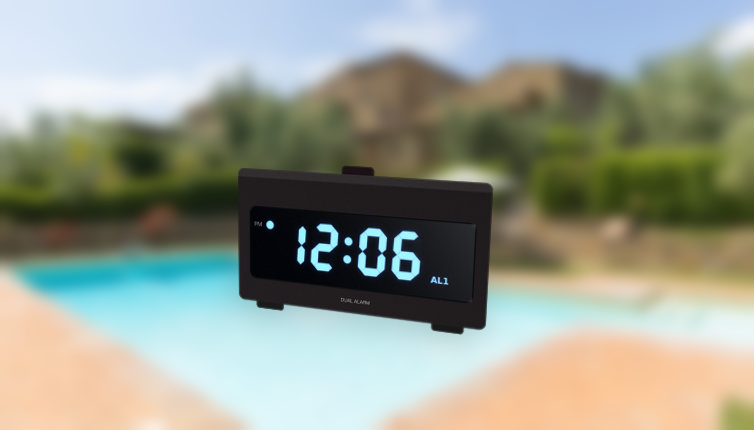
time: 12:06
